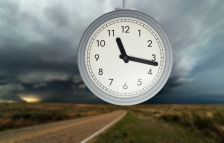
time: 11:17
